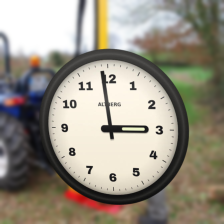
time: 2:59
